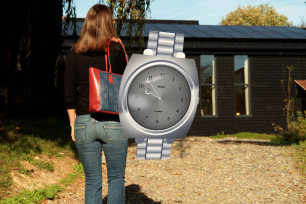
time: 9:54
